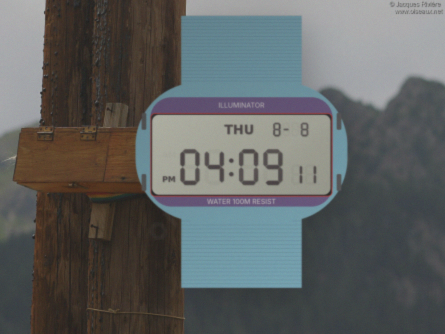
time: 4:09:11
